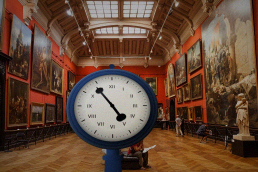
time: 4:54
